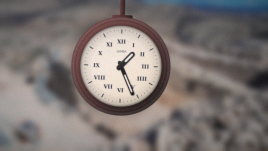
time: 1:26
